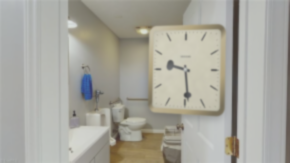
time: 9:29
